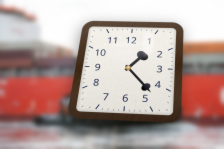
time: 1:23
